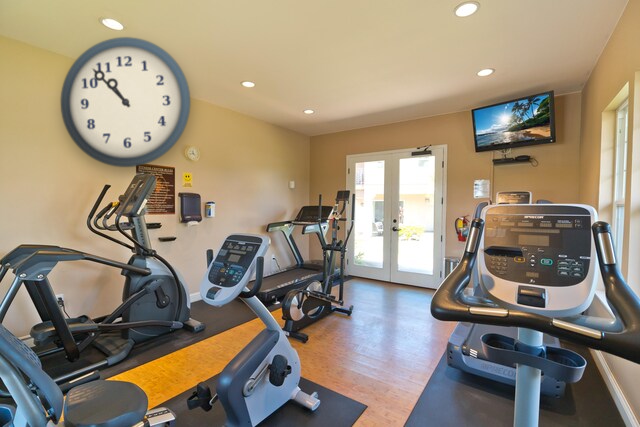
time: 10:53
